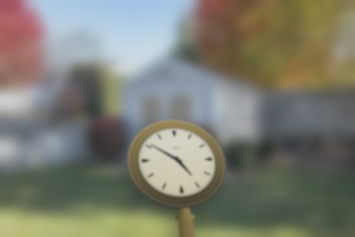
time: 4:51
